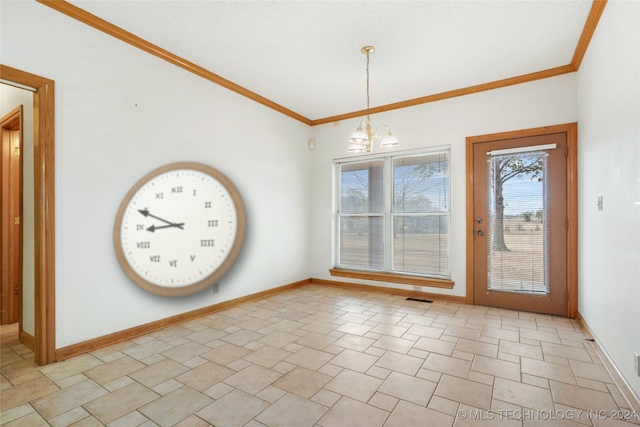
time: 8:49
